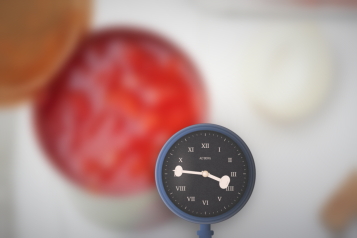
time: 3:46
